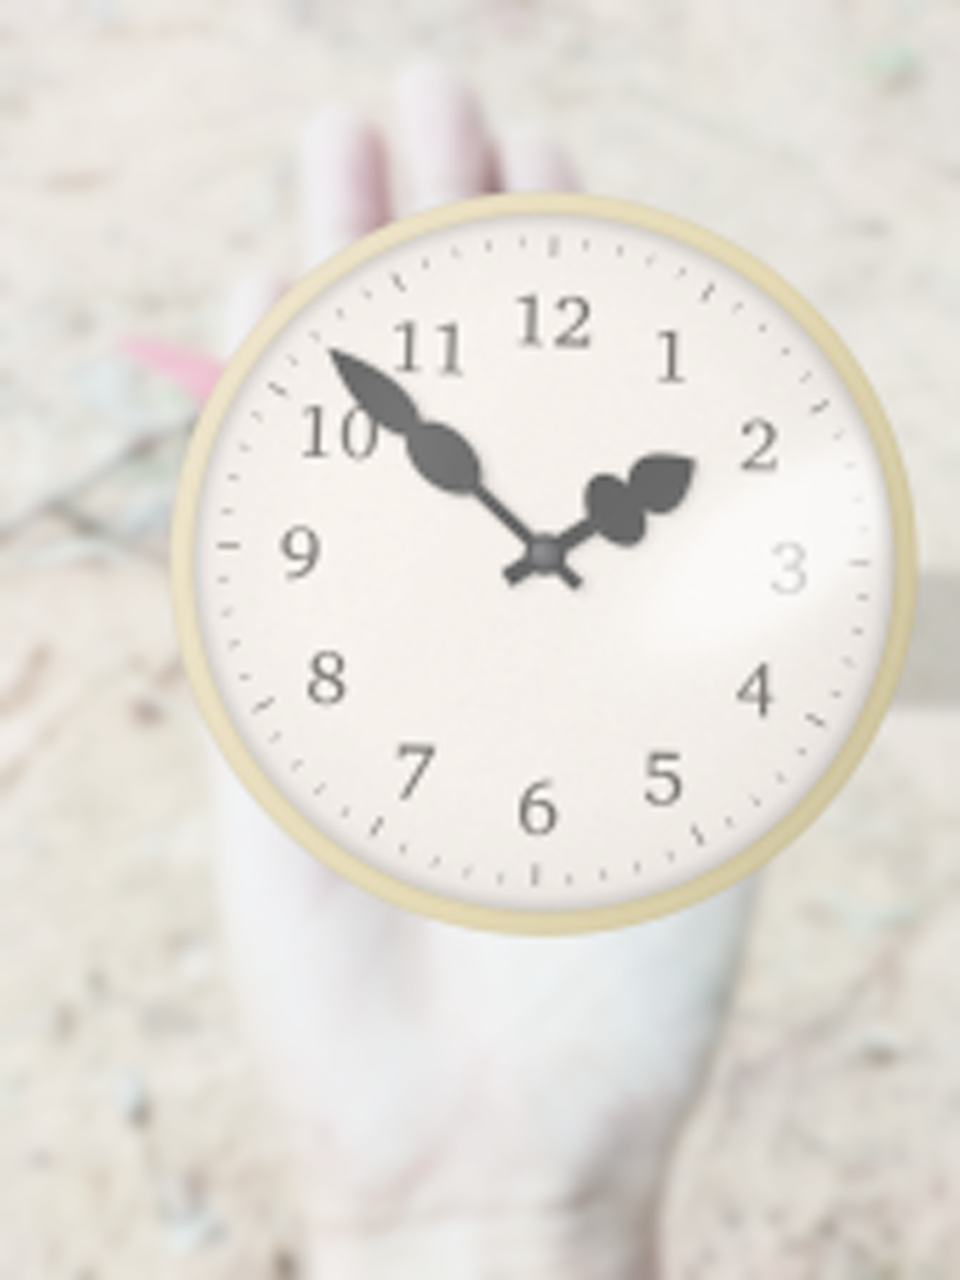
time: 1:52
